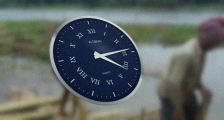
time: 4:14
